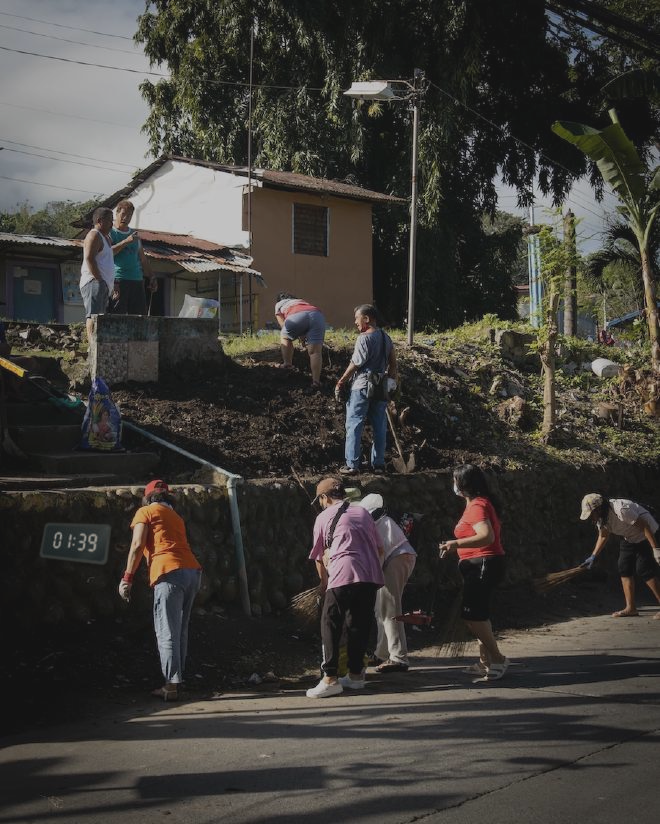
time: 1:39
